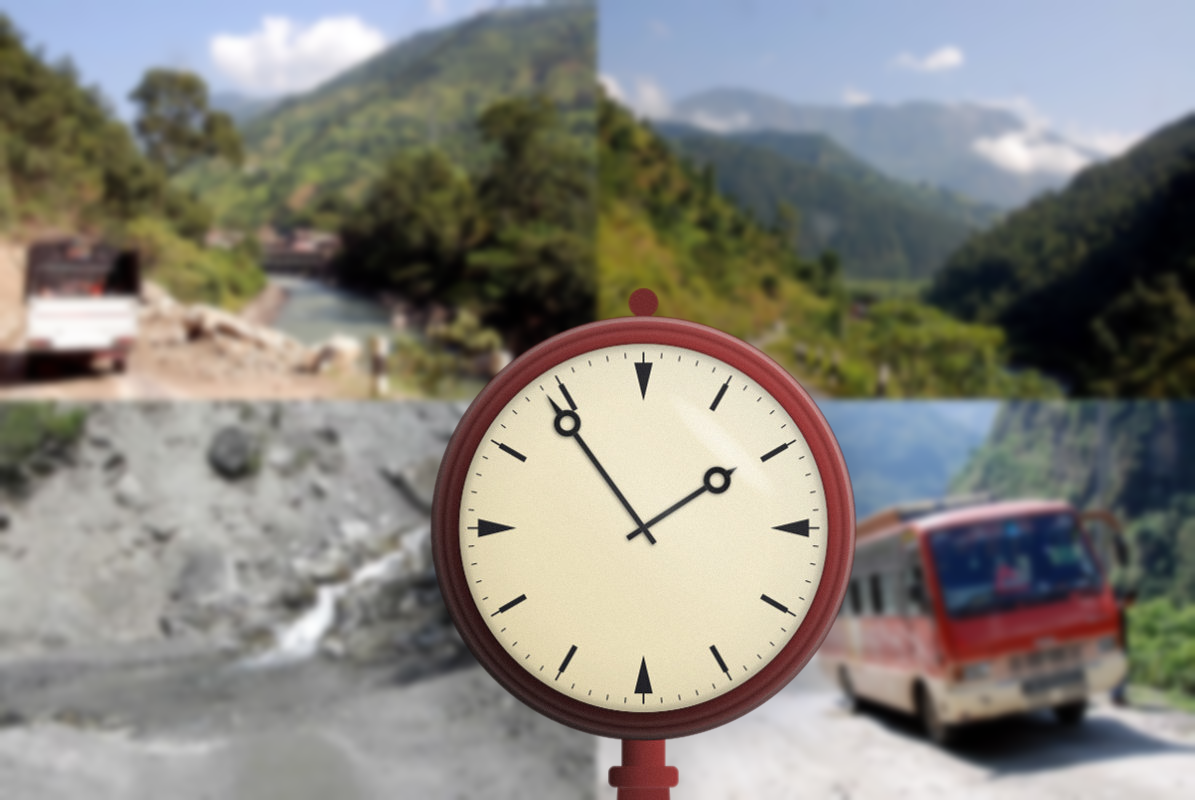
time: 1:54
